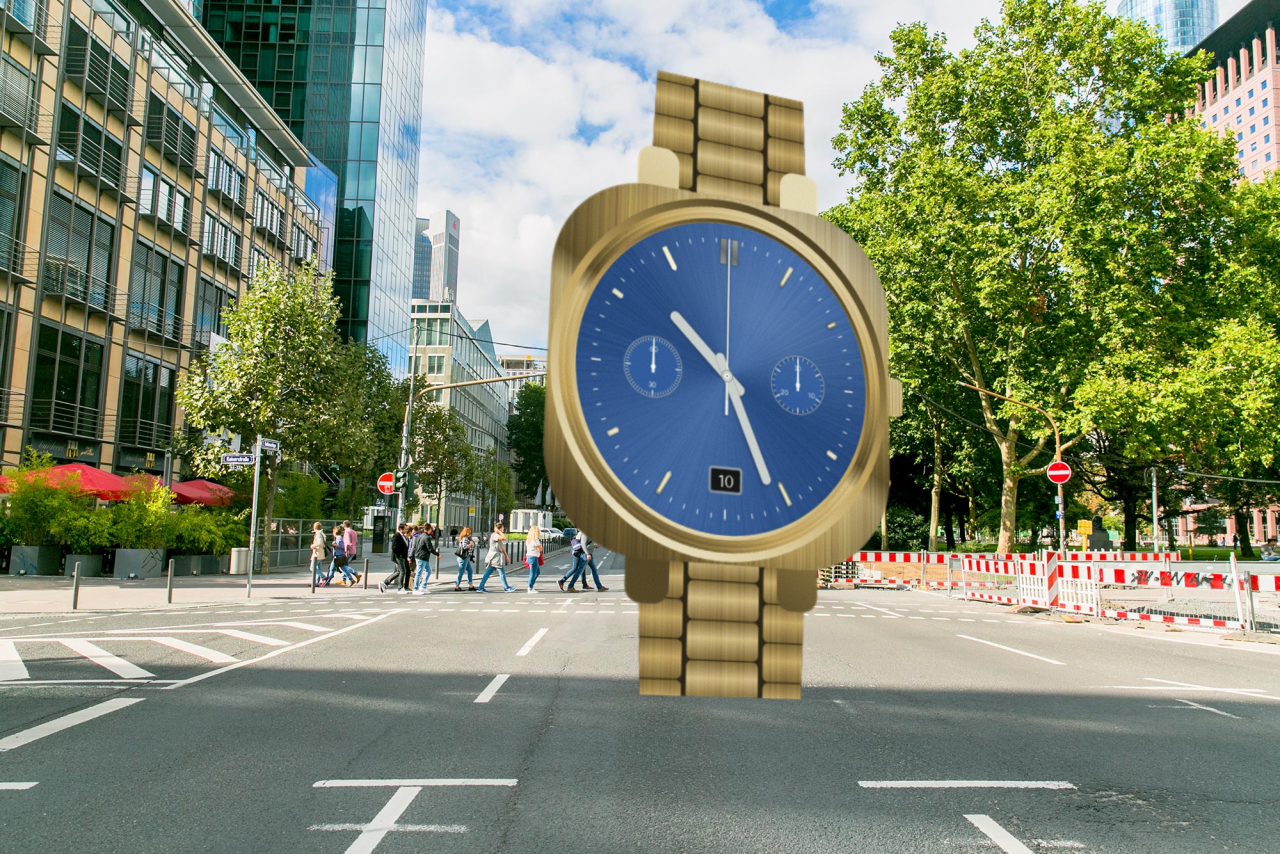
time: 10:26
